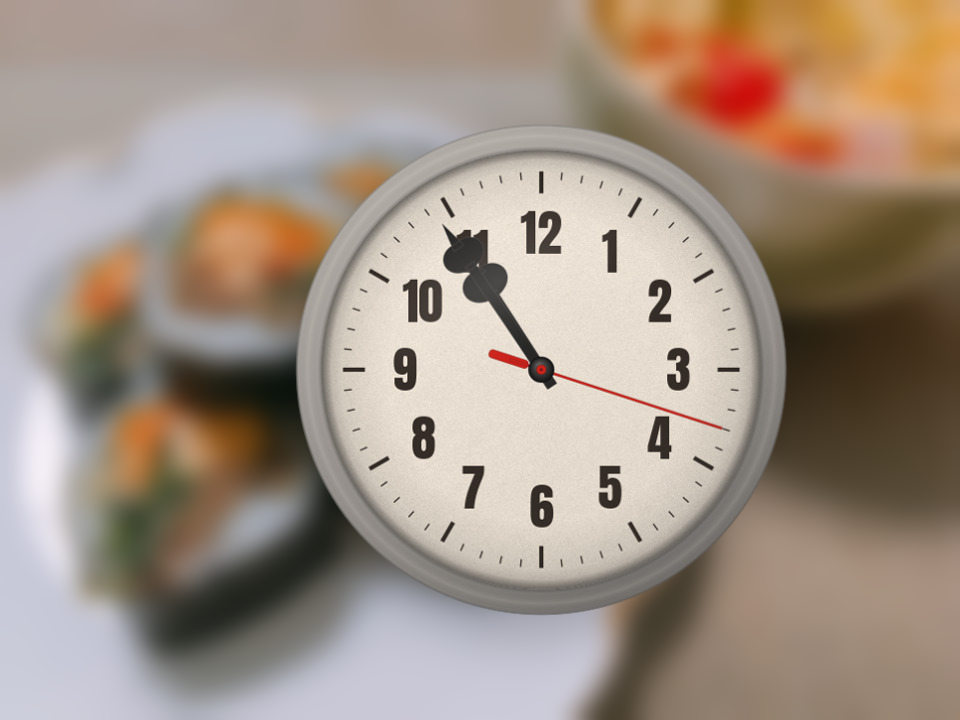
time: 10:54:18
